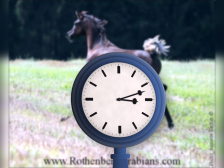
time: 3:12
